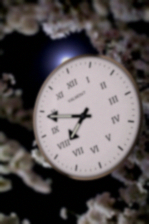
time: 7:49
